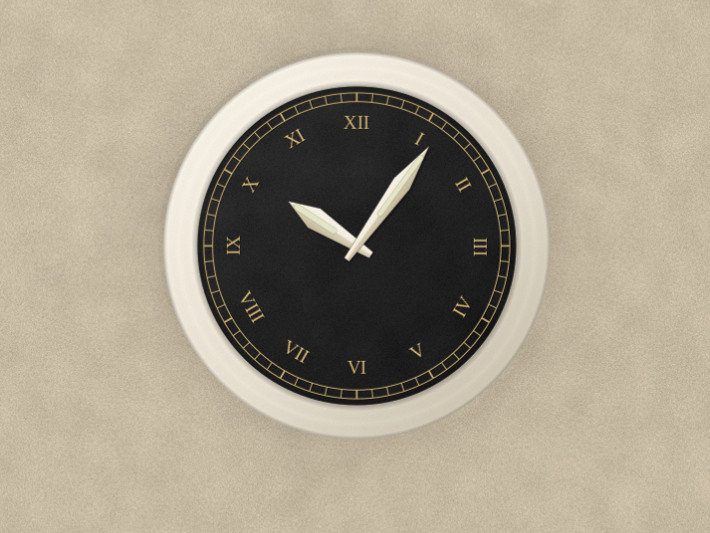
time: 10:06
